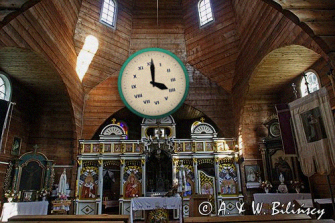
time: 4:01
